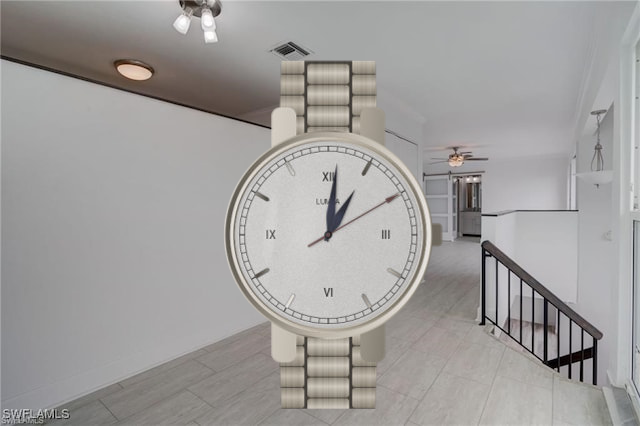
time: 1:01:10
